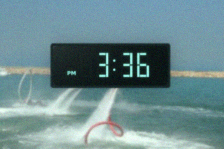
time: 3:36
